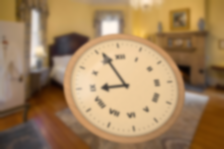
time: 8:56
